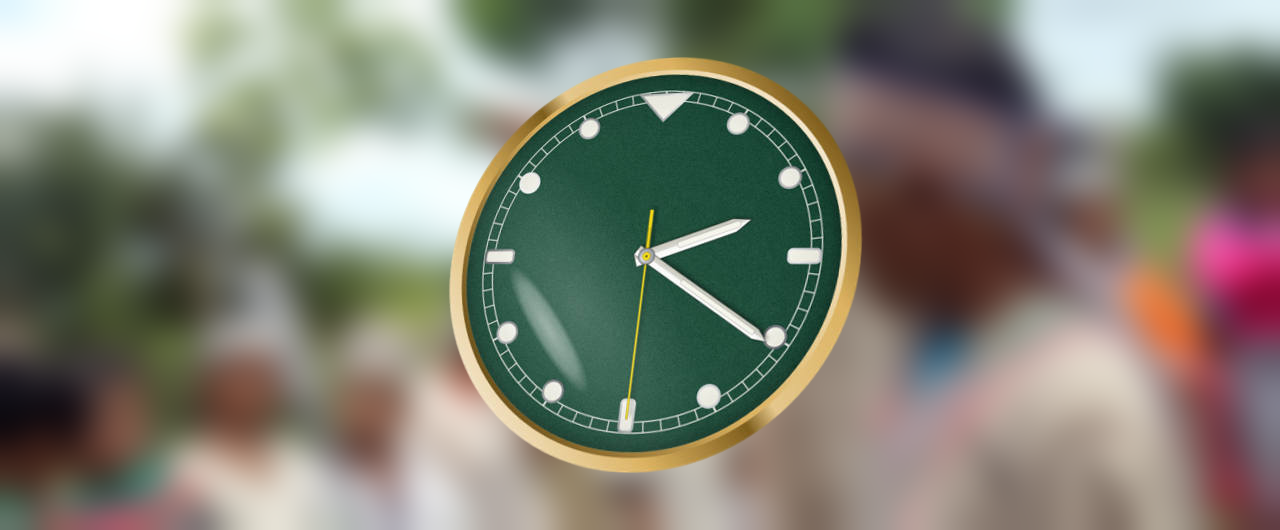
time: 2:20:30
